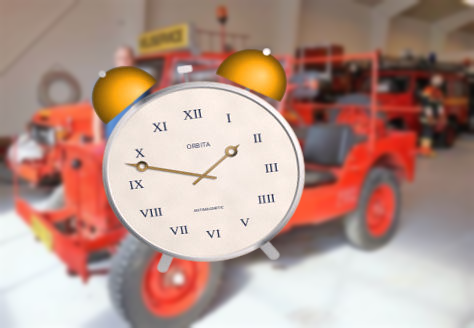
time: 1:48
